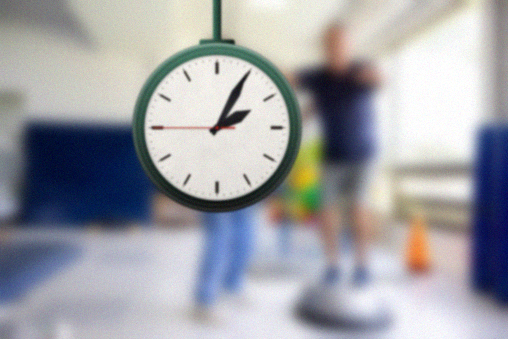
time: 2:04:45
